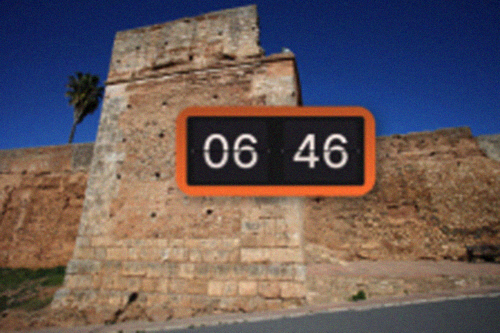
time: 6:46
